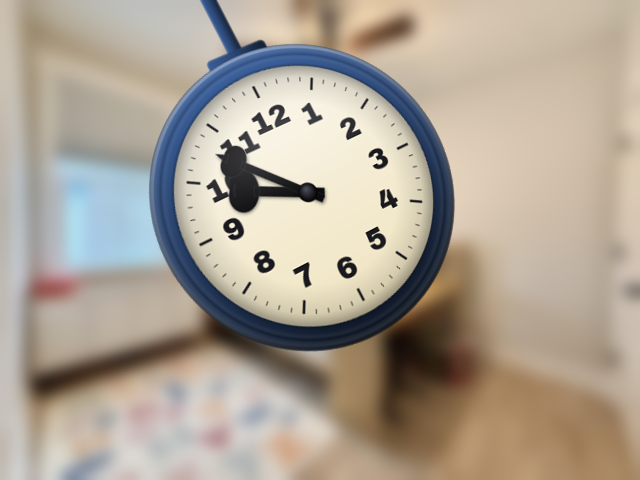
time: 9:53
